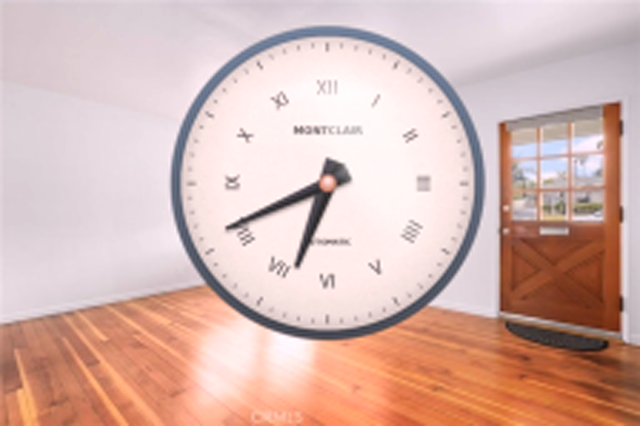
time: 6:41
